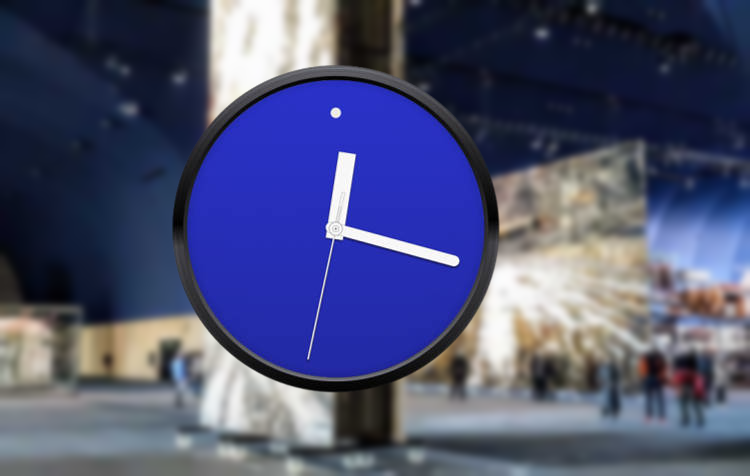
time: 12:17:32
